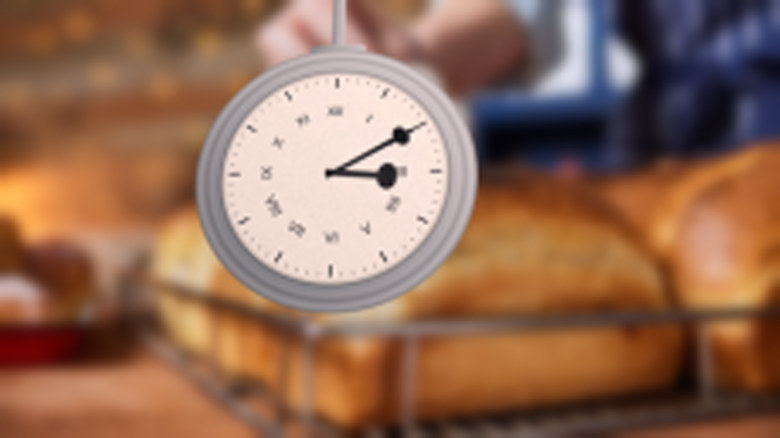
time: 3:10
